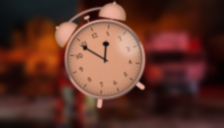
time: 12:54
